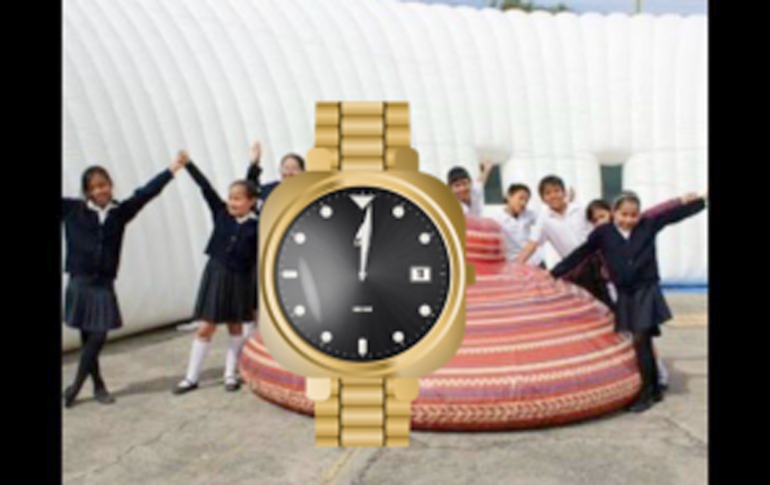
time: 12:01
